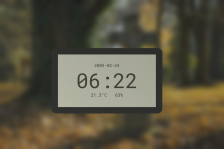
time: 6:22
